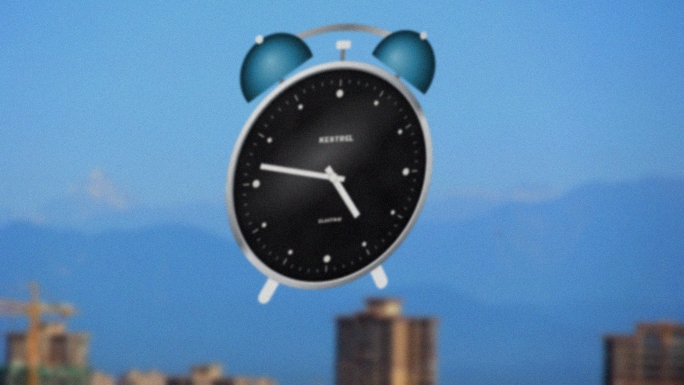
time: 4:47
